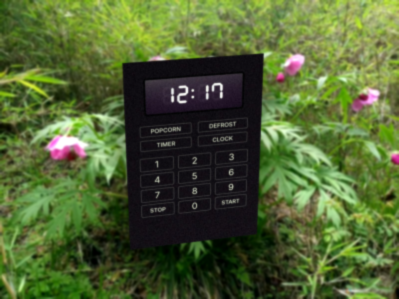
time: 12:17
